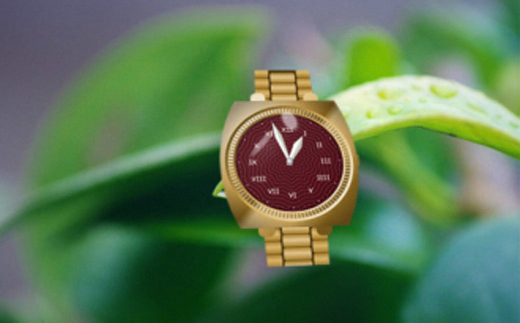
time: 12:57
